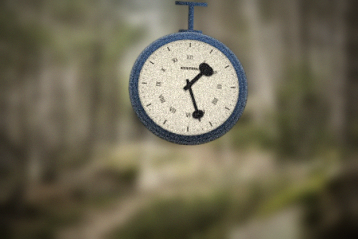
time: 1:27
